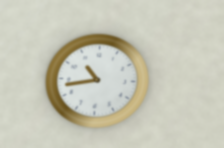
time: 10:43
